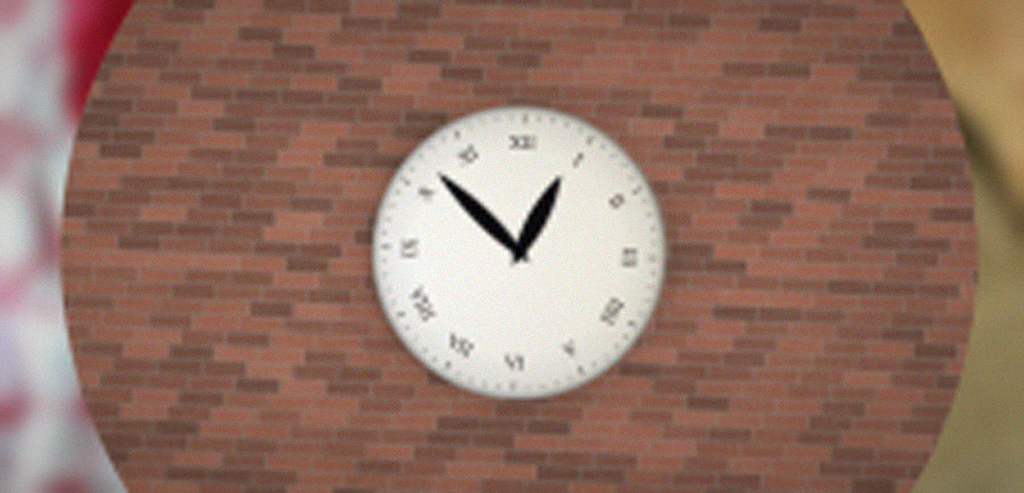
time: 12:52
